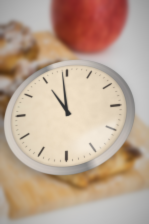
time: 10:59
